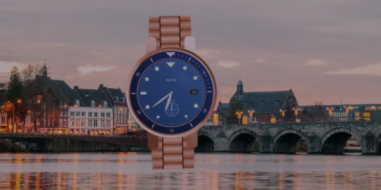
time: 6:39
